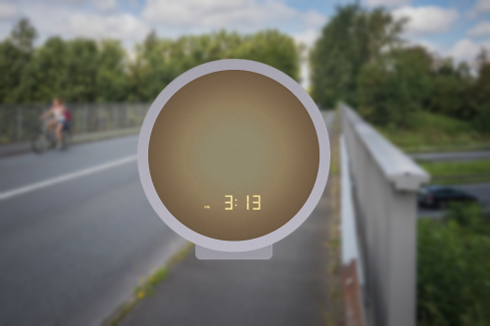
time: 3:13
